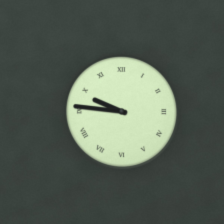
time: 9:46
